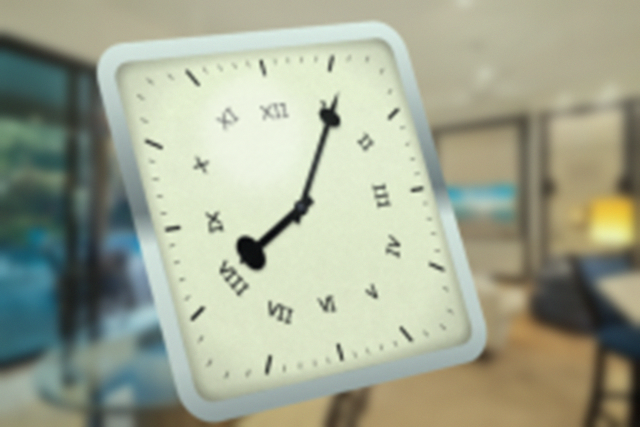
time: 8:06
